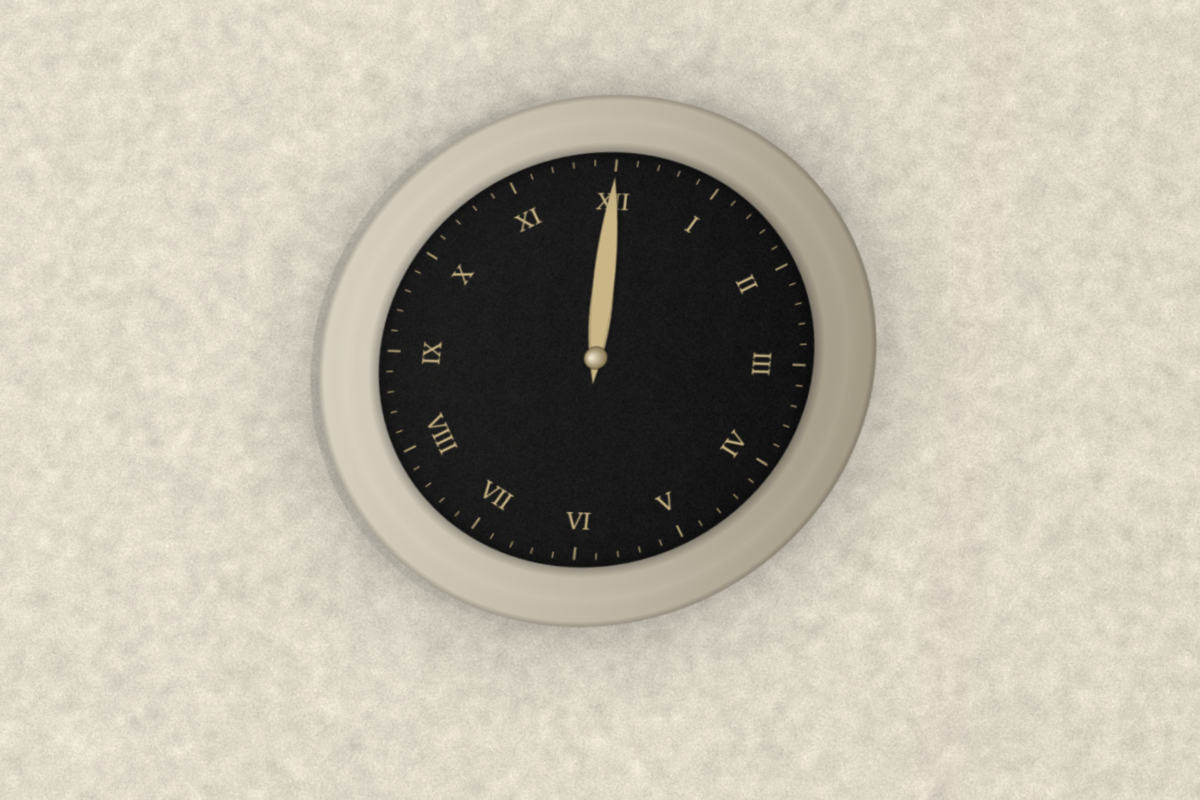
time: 12:00
